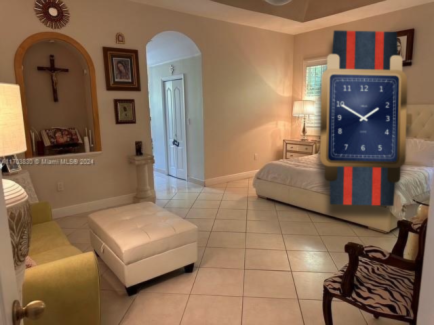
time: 1:50
